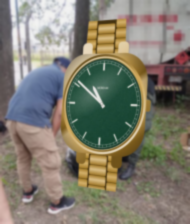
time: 10:51
